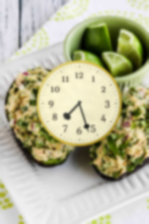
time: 7:27
